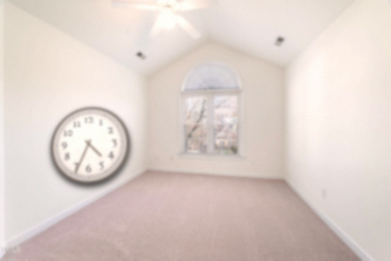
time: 4:34
